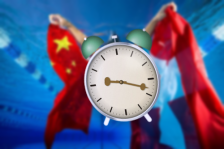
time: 9:18
